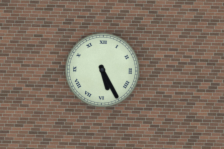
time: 5:25
